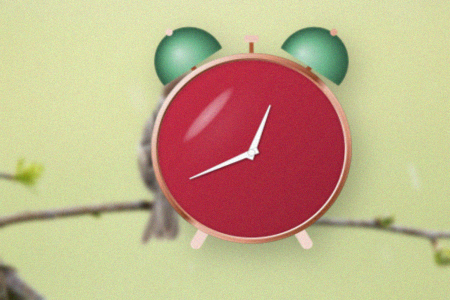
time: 12:41
